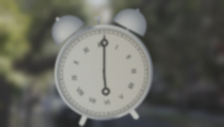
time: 6:01
